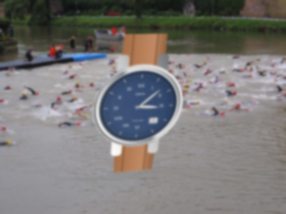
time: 3:08
